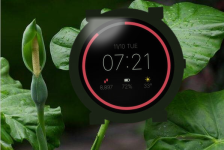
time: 7:21
